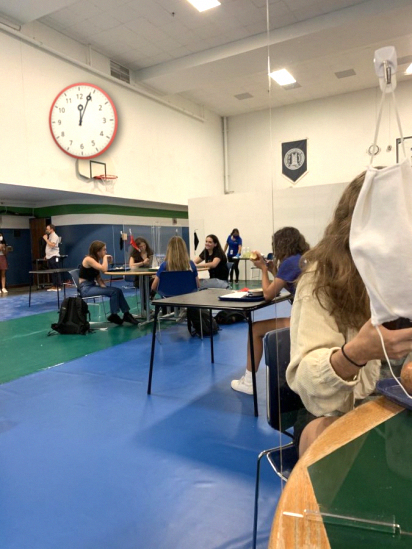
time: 12:04
